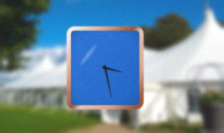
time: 3:28
